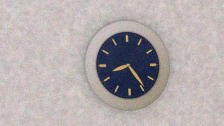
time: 8:24
